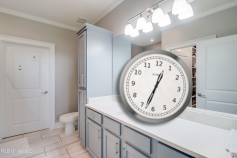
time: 12:33
